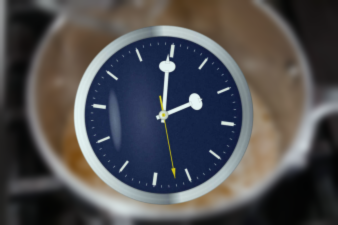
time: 1:59:27
